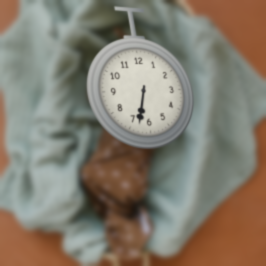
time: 6:33
